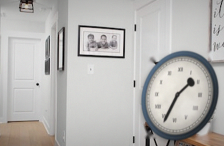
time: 1:34
